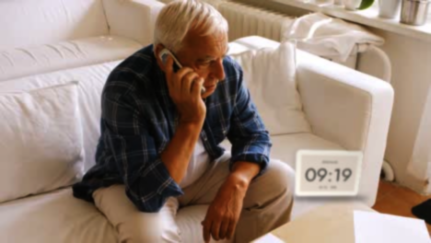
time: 9:19
